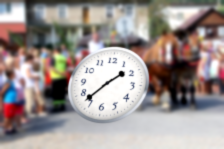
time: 1:37
